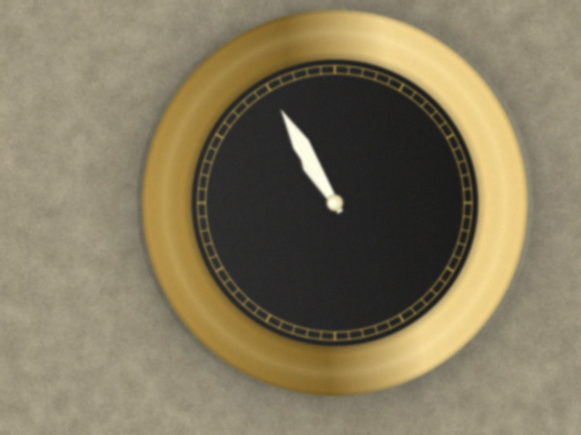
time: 10:55
